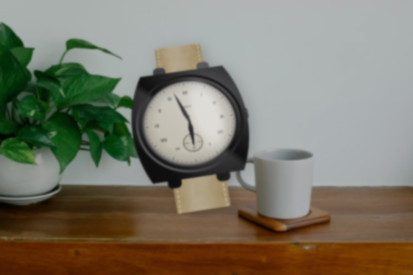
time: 5:57
